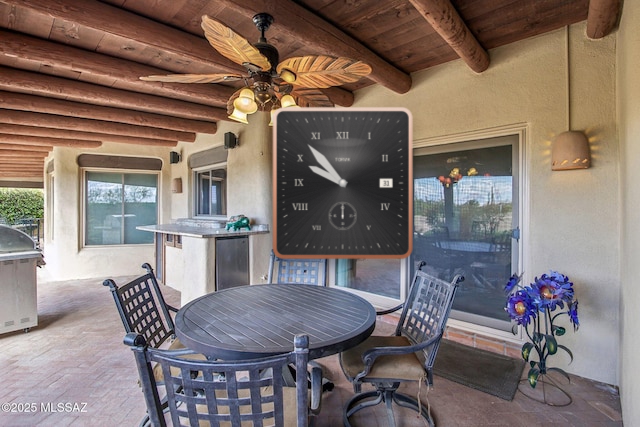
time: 9:53
